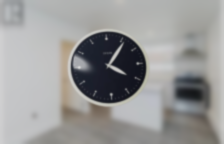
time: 4:06
